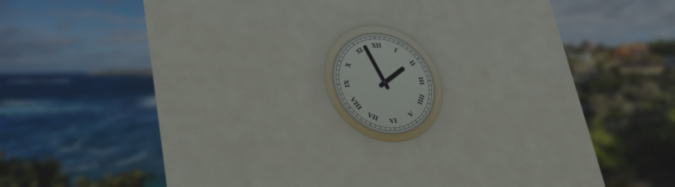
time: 1:57
